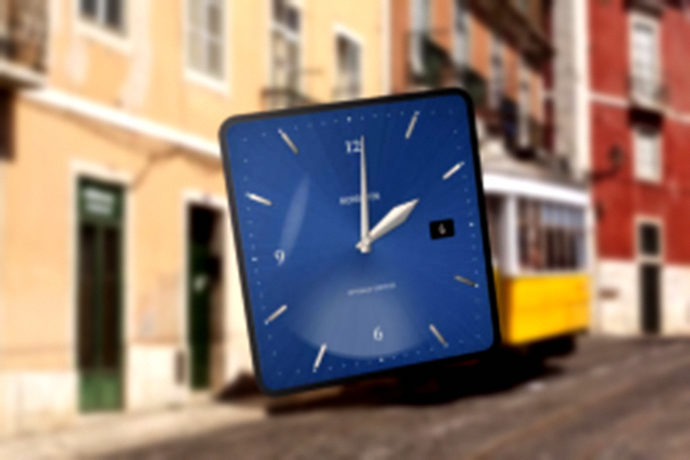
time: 2:01
